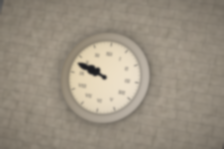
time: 9:48
